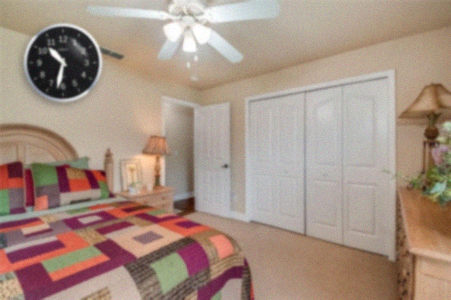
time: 10:32
